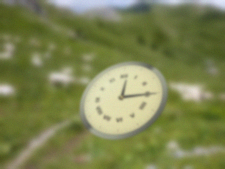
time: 12:15
